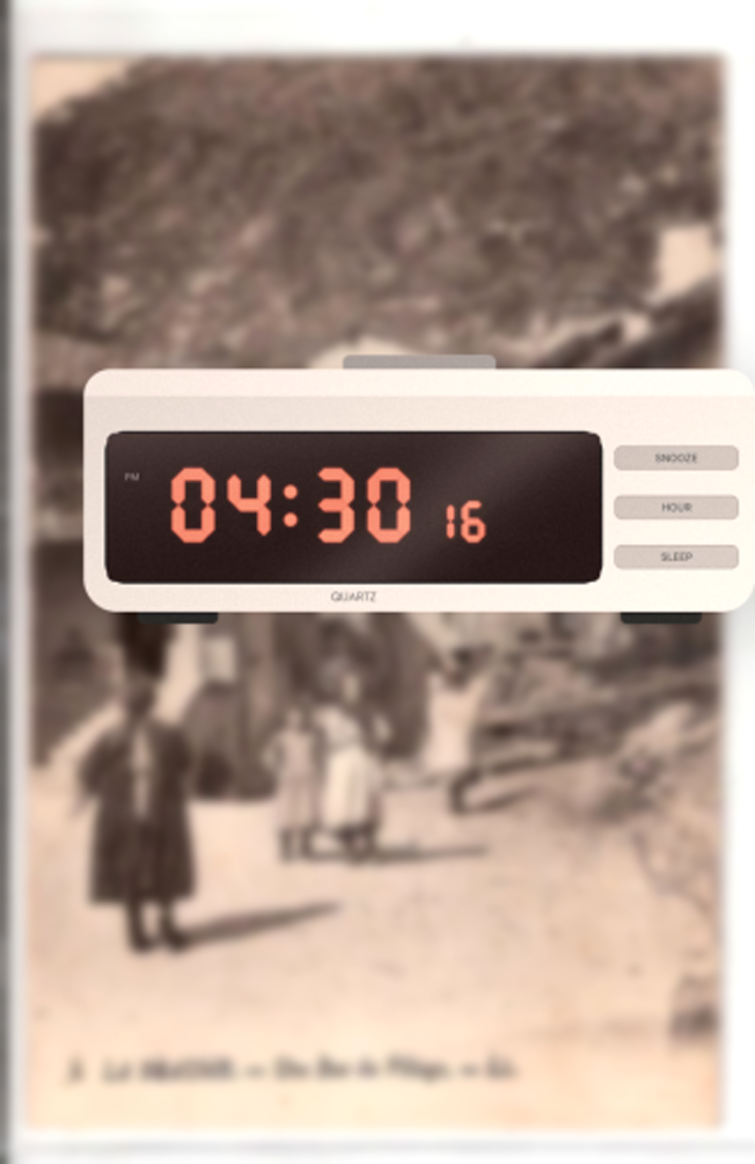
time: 4:30:16
